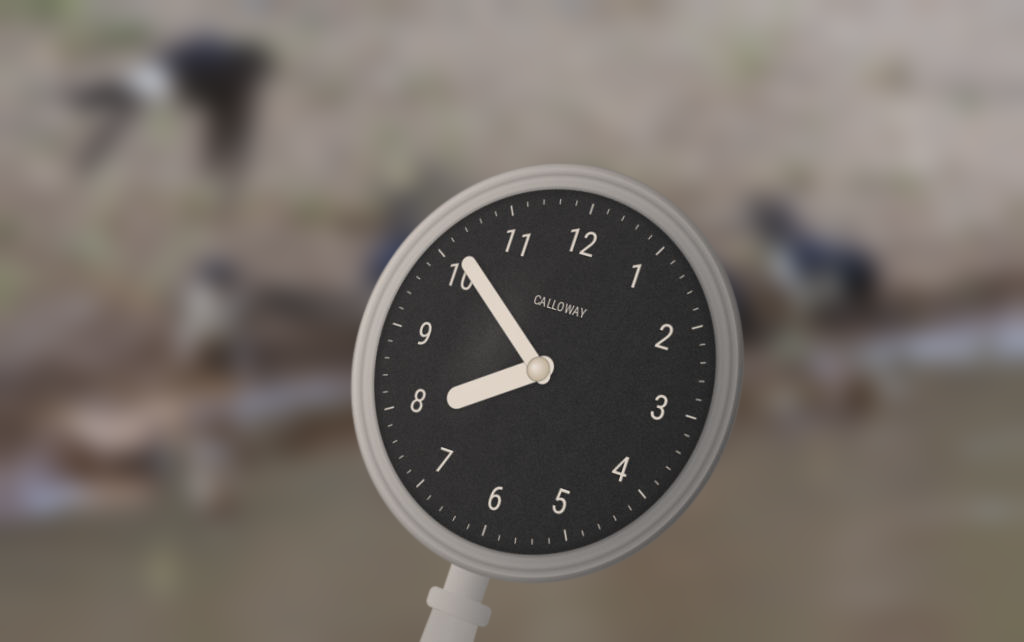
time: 7:51
